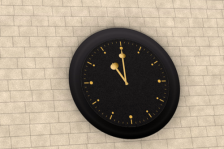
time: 11:00
